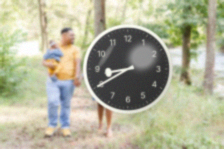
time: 8:40
